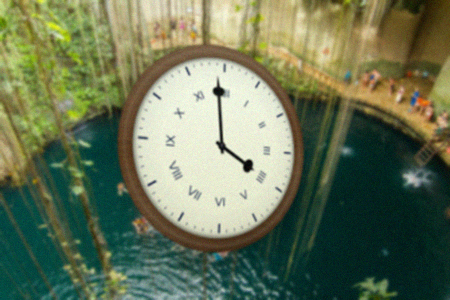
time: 3:59
